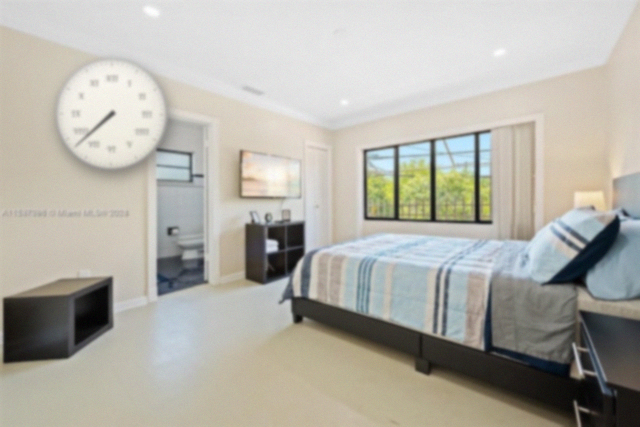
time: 7:38
